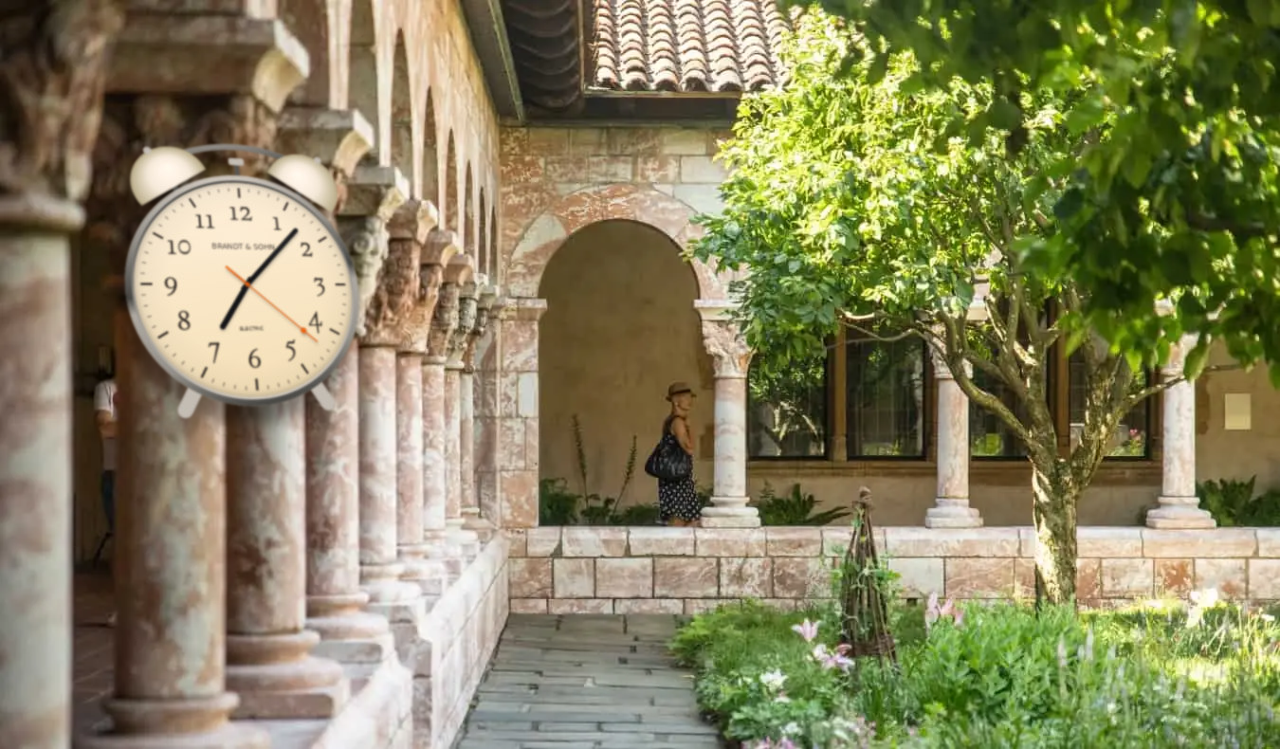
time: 7:07:22
